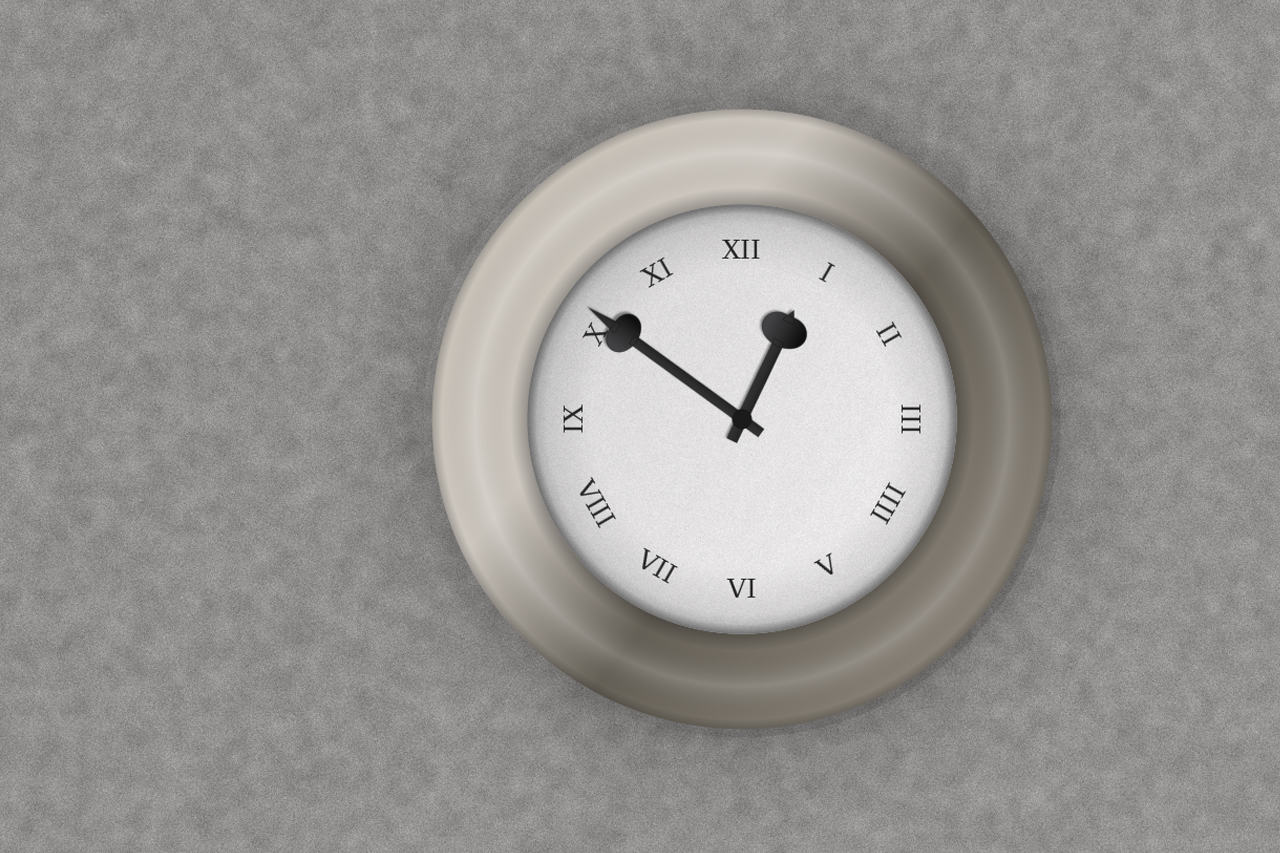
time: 12:51
